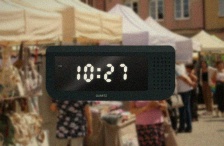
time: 10:27
